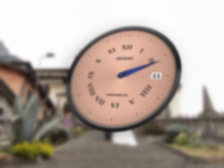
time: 2:11
